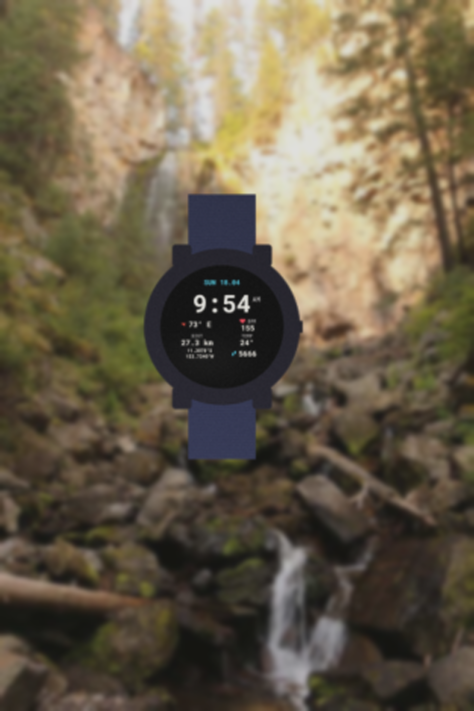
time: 9:54
